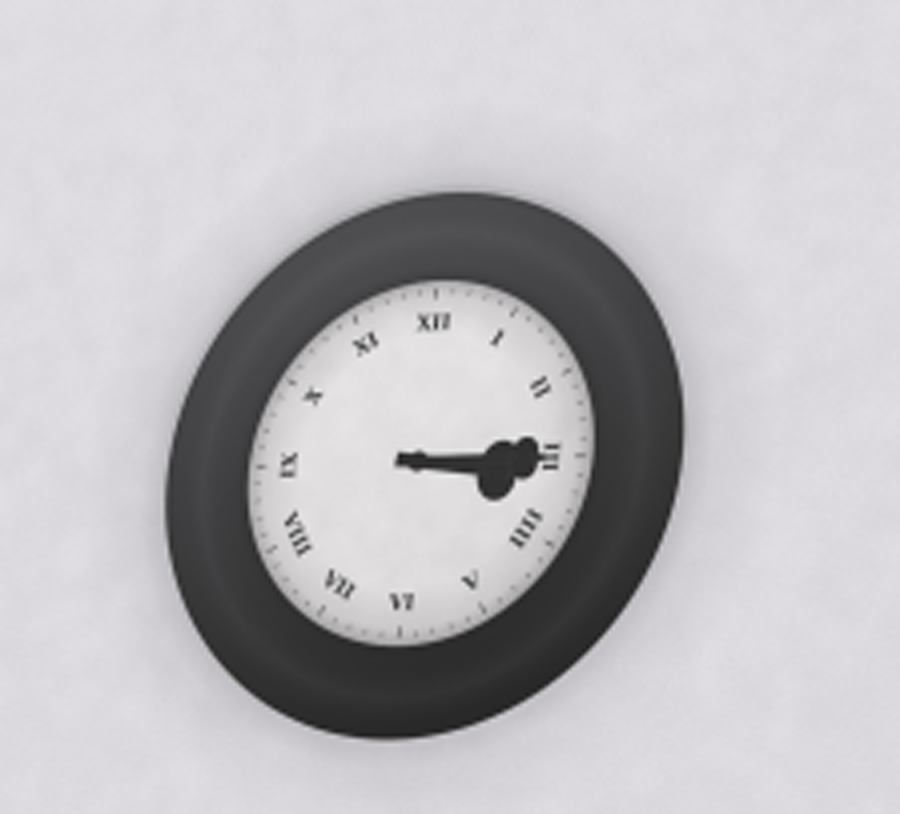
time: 3:15
